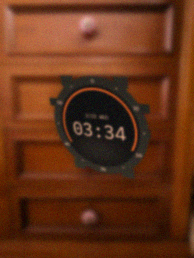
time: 3:34
